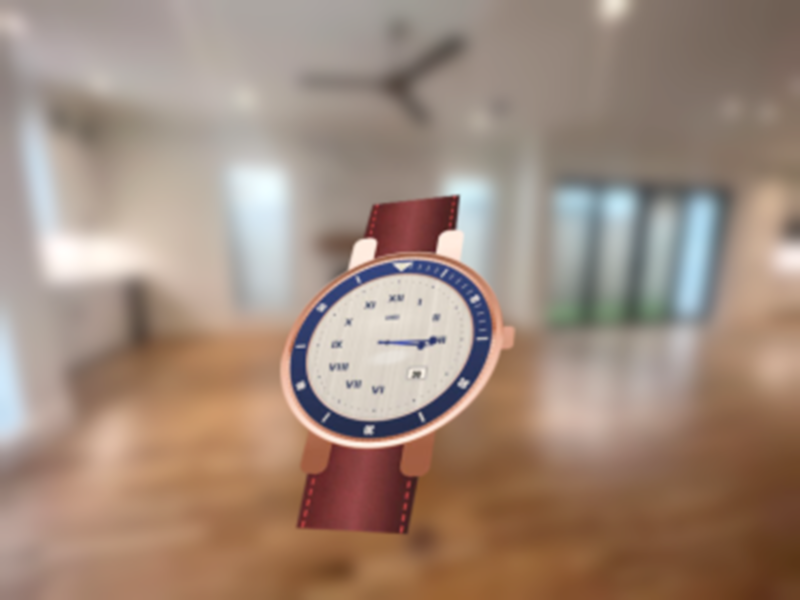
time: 3:15
